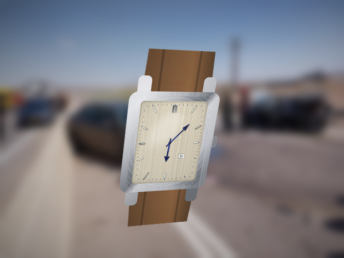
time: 6:07
